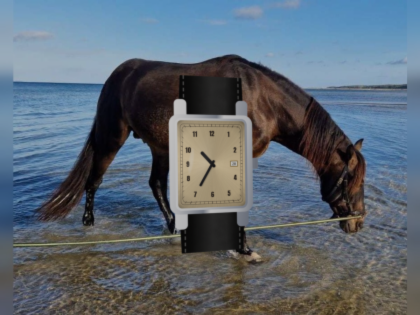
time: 10:35
